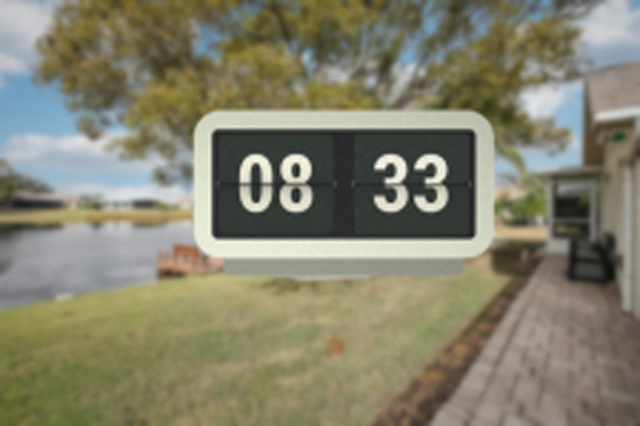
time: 8:33
